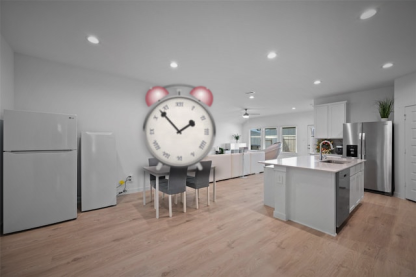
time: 1:53
